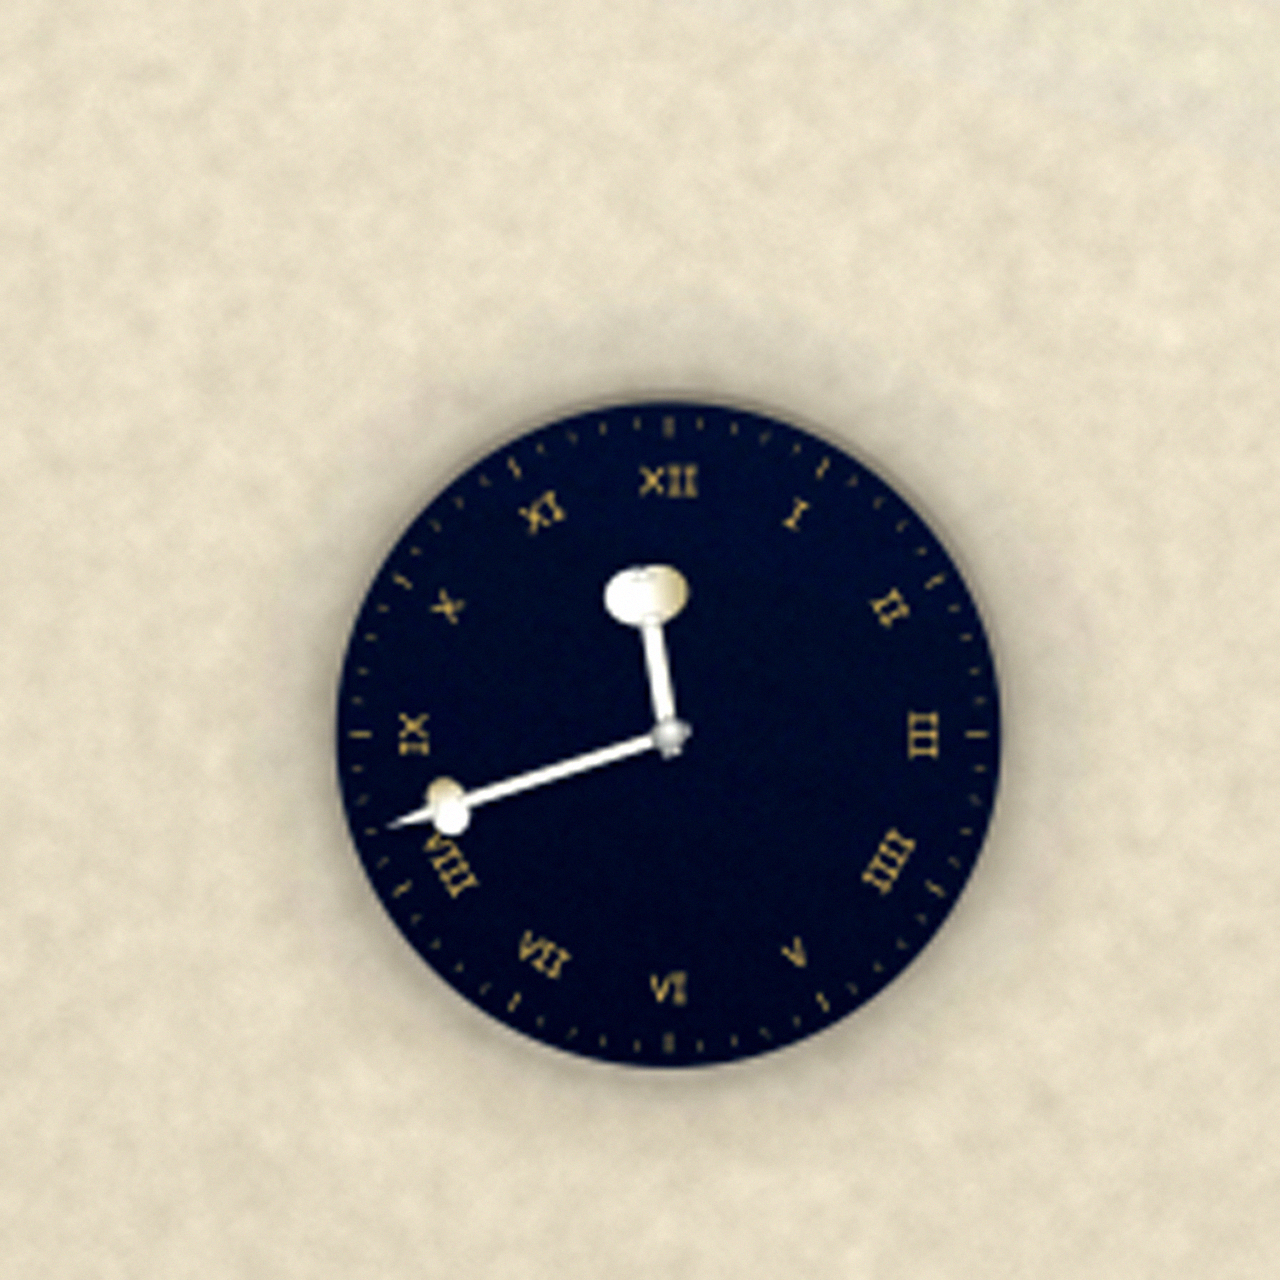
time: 11:42
